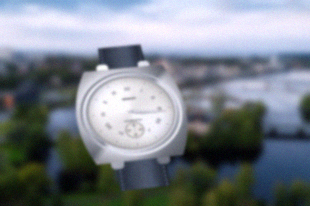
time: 3:16
